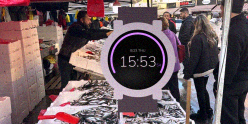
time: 15:53
